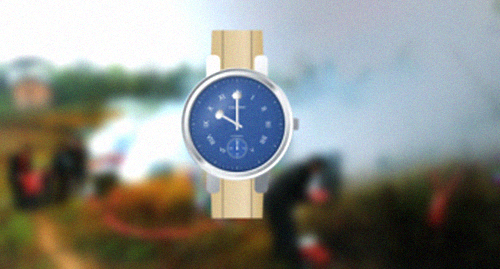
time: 10:00
